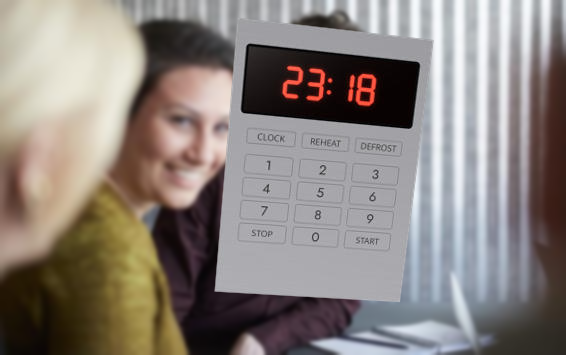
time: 23:18
